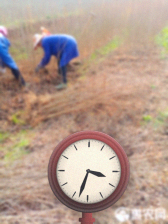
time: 3:33
